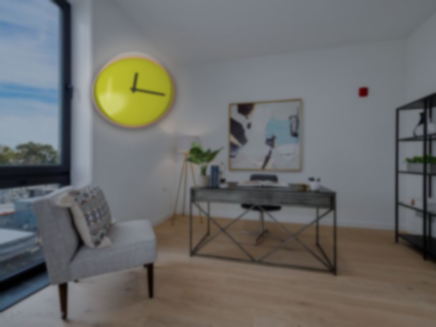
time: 12:17
